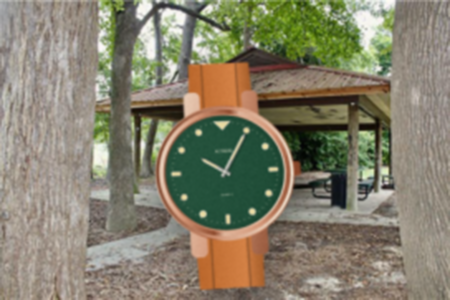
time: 10:05
